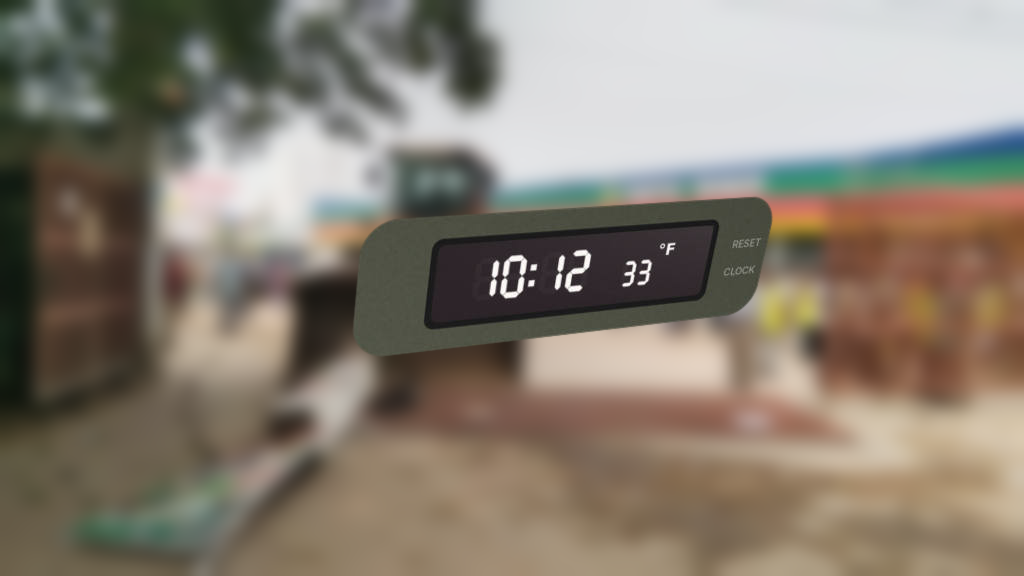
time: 10:12
